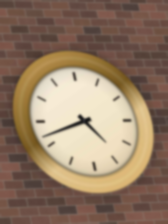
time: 4:42
